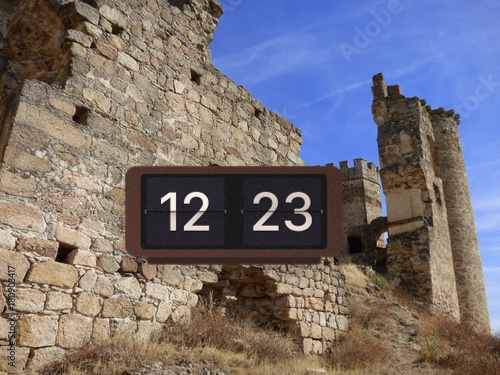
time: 12:23
